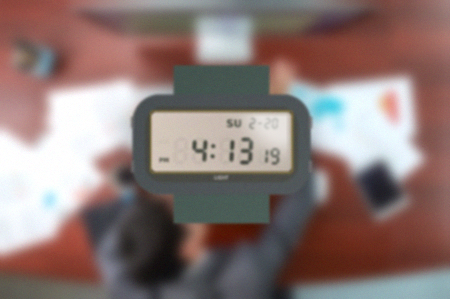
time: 4:13:19
